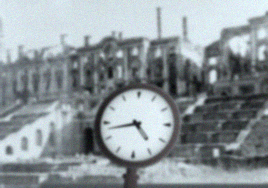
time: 4:43
